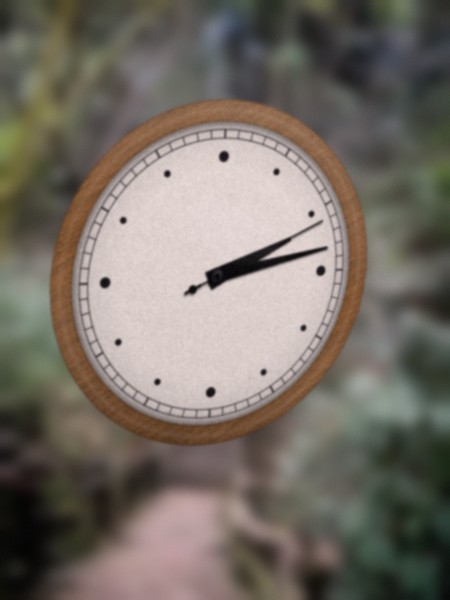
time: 2:13:11
